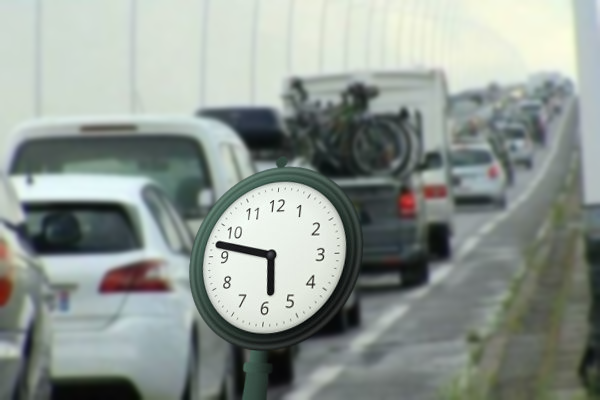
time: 5:47
